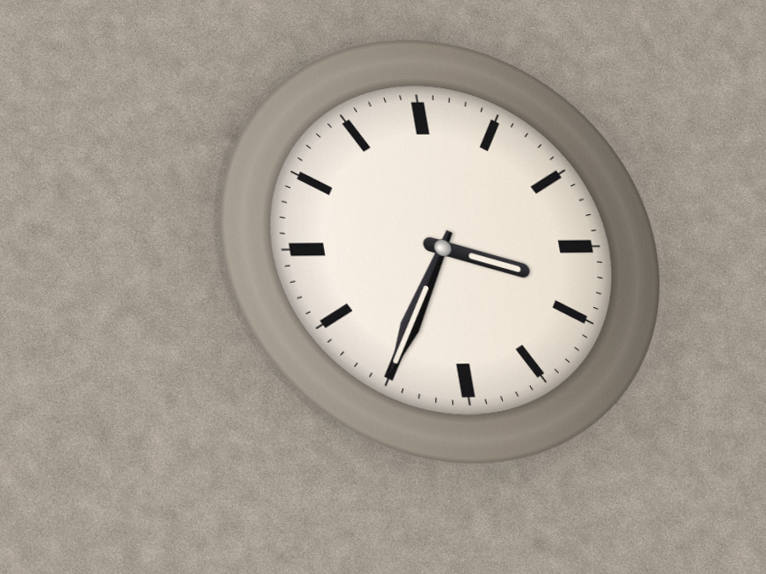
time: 3:35
